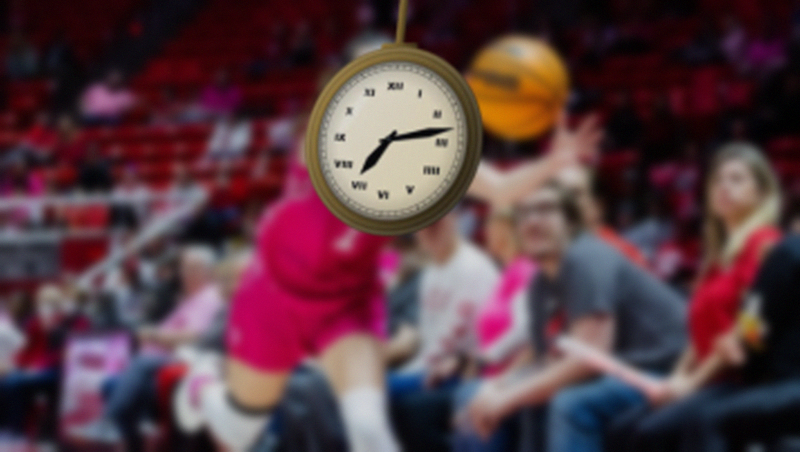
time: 7:13
